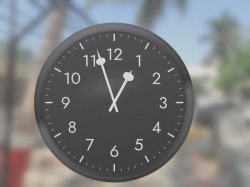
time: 12:57
